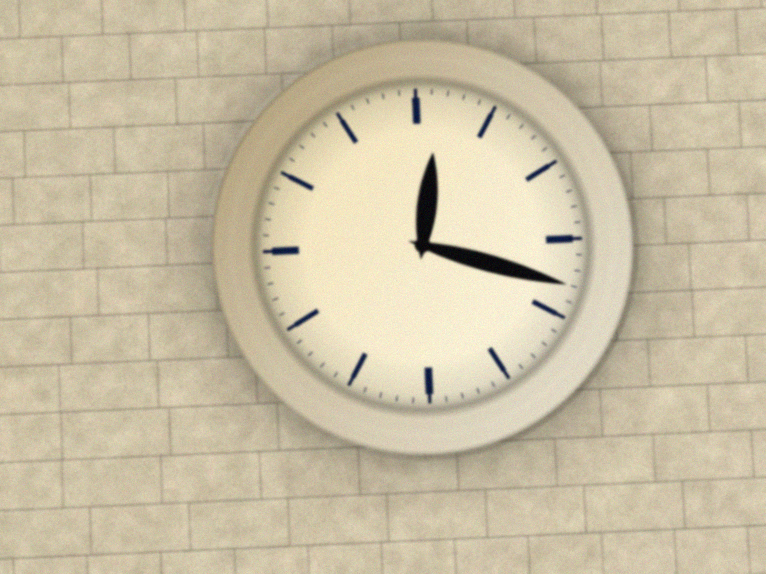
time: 12:18
